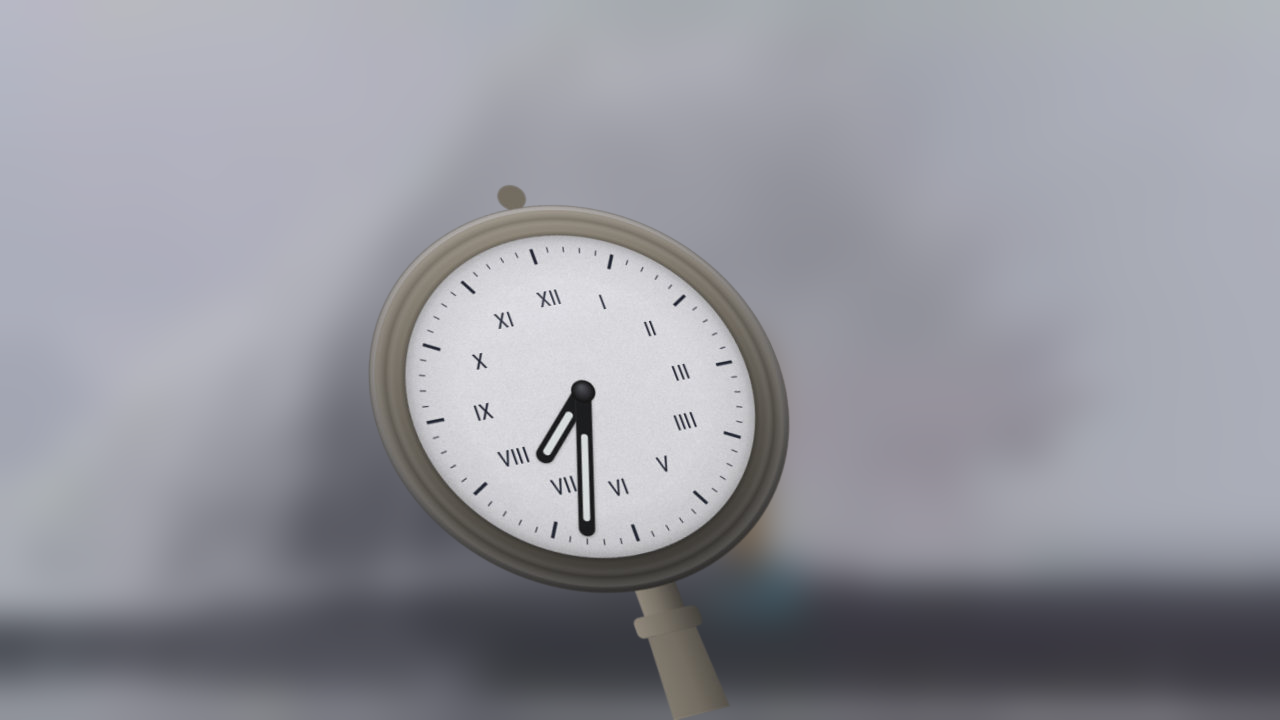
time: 7:33
